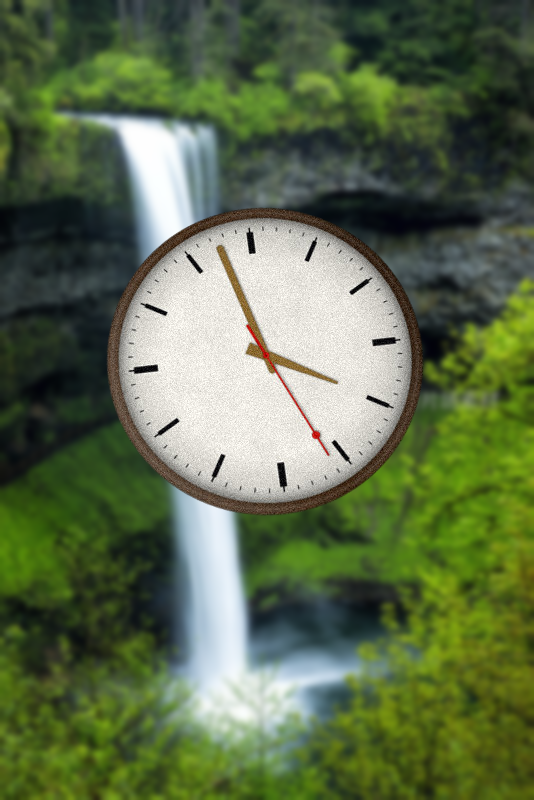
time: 3:57:26
